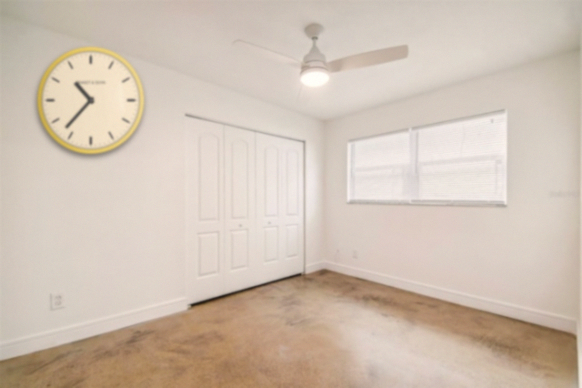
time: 10:37
